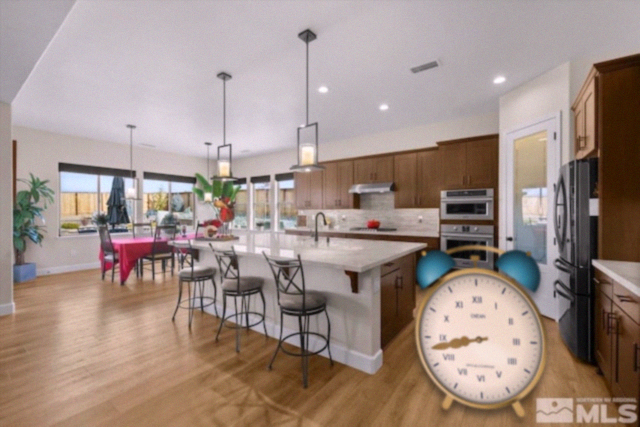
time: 8:43
